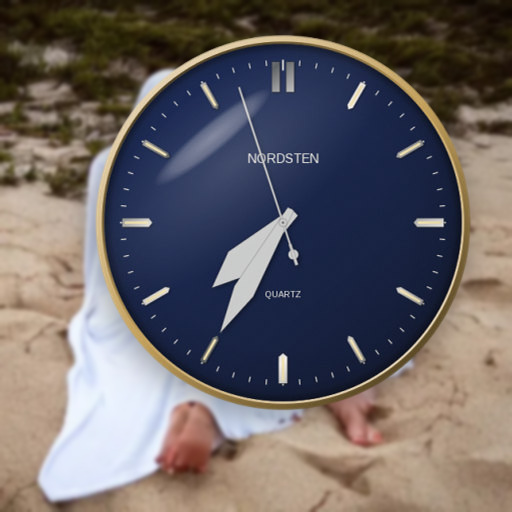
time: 7:34:57
